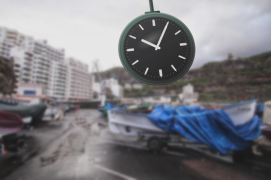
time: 10:05
